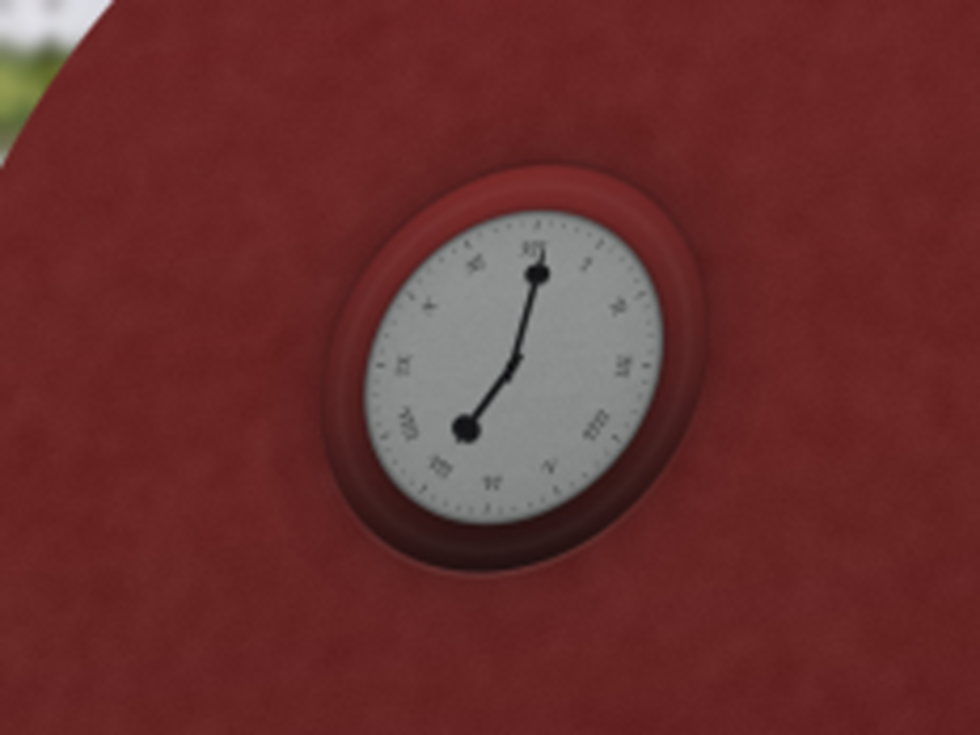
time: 7:01
